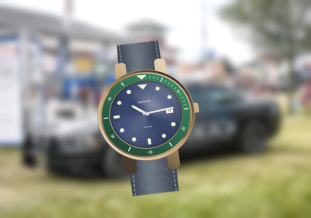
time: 10:14
